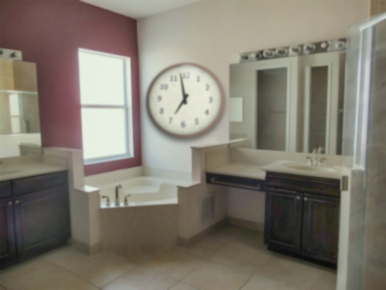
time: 6:58
